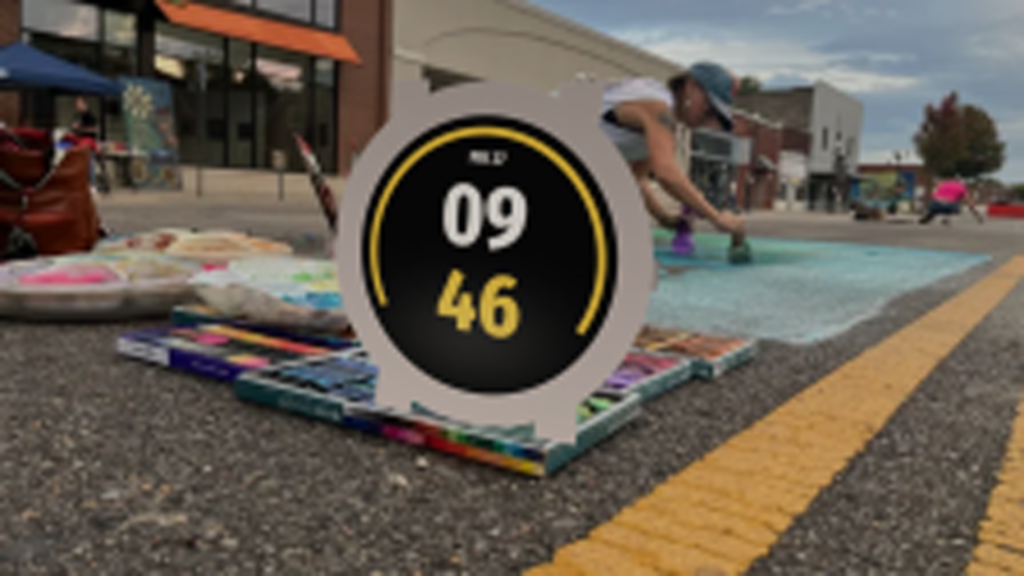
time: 9:46
